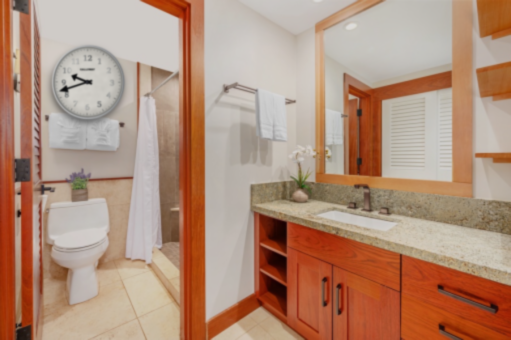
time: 9:42
